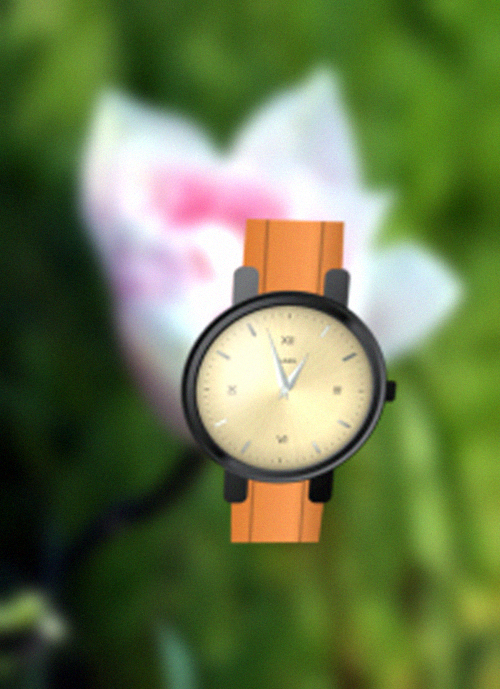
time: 12:57
